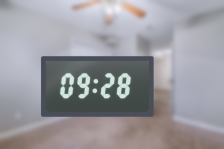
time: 9:28
